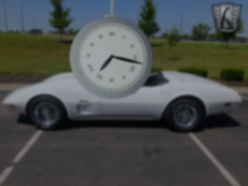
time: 7:17
